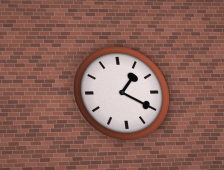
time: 1:20
